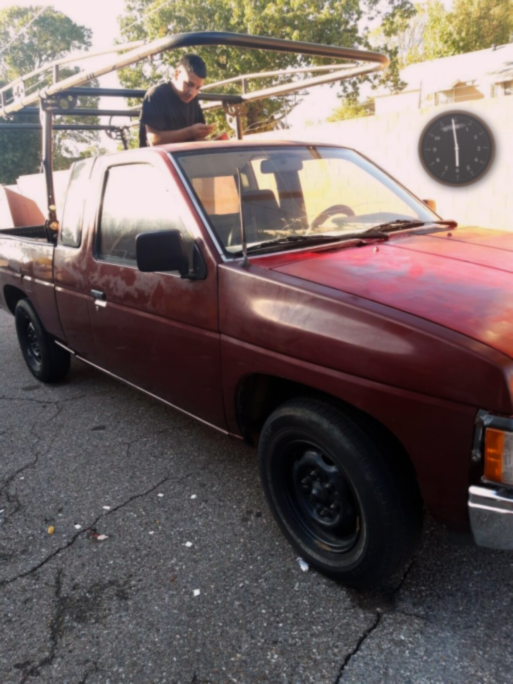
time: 5:59
